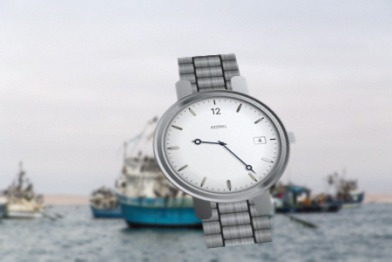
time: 9:24
